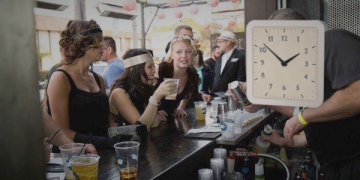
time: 1:52
